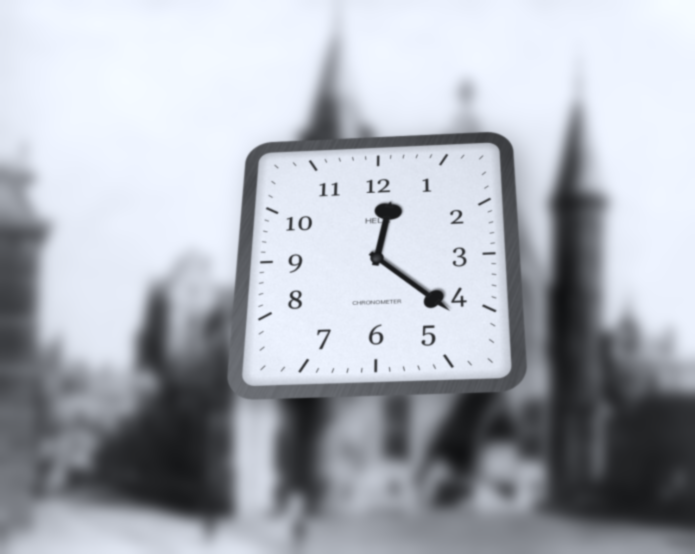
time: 12:22
